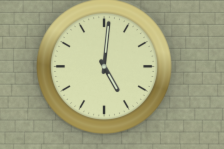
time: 5:01
